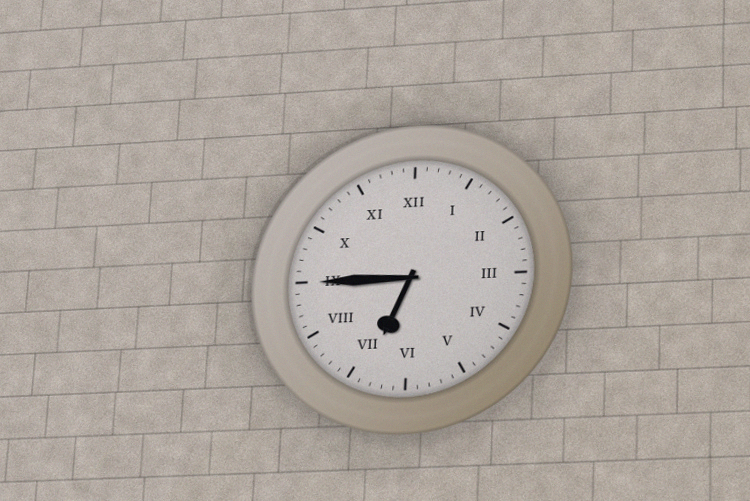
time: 6:45
